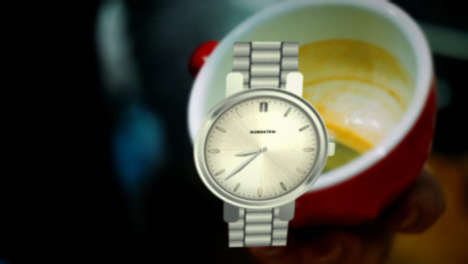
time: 8:38
